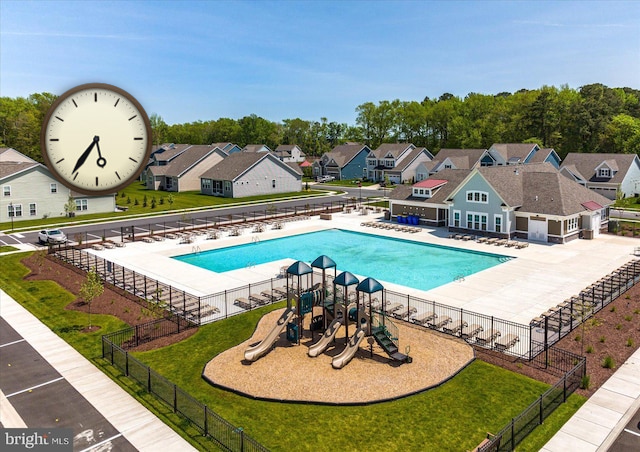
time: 5:36
